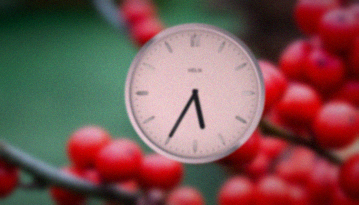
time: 5:35
